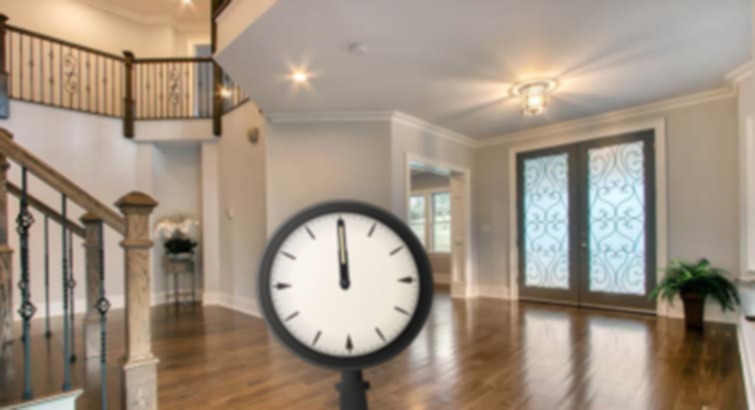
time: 12:00
